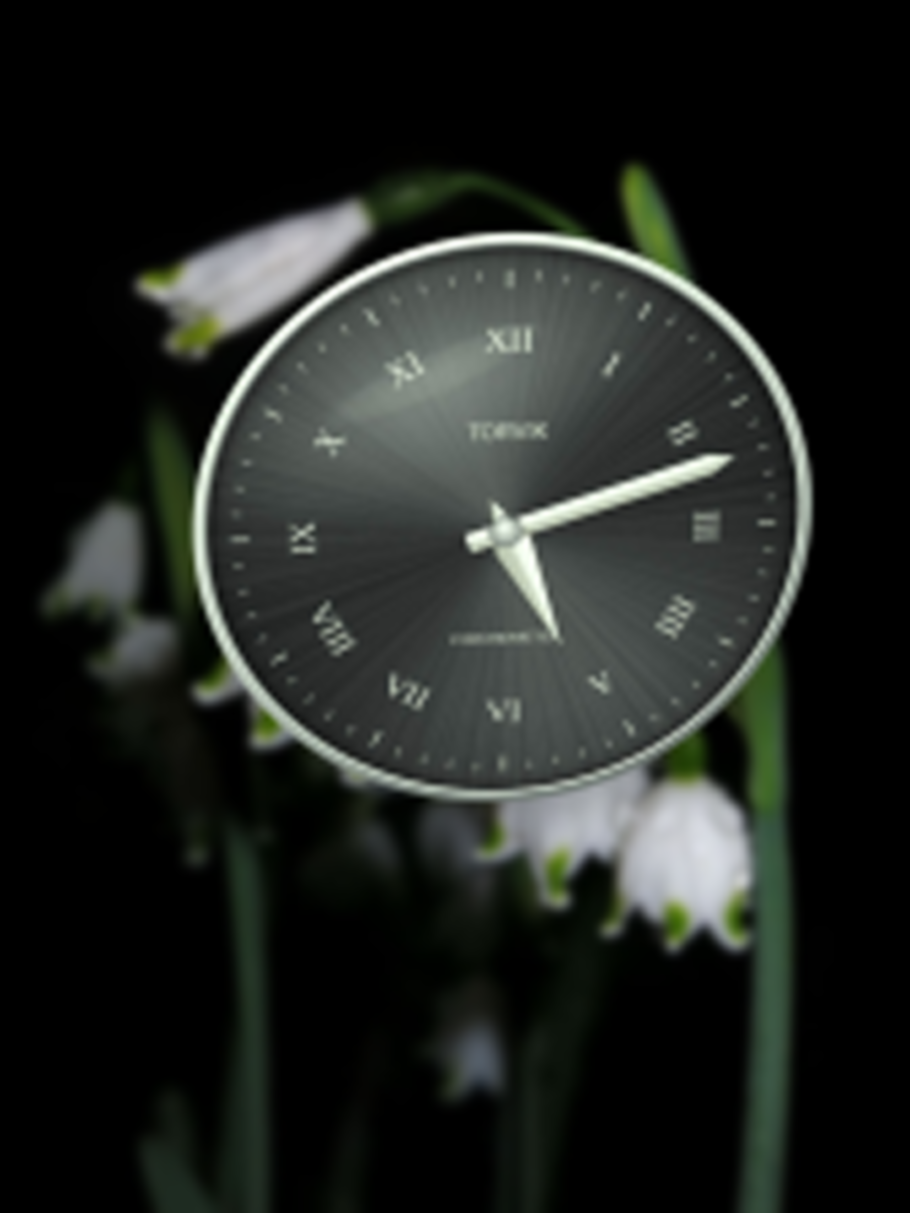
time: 5:12
